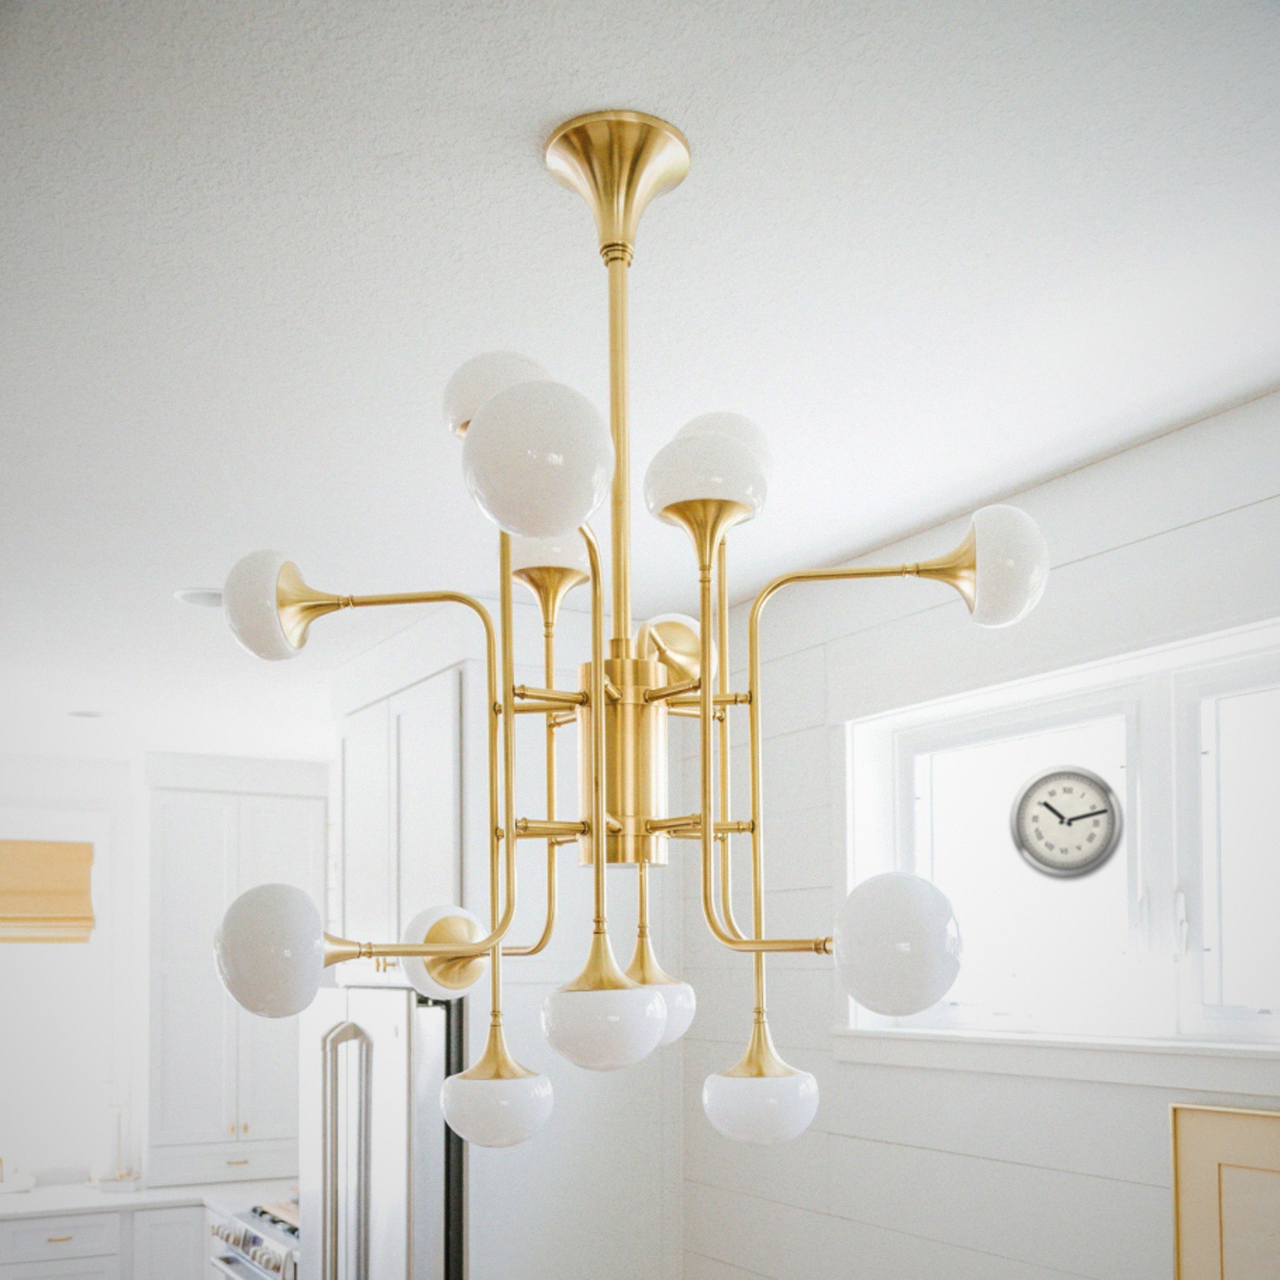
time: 10:12
